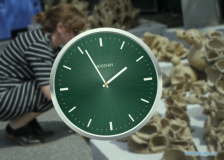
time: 1:56
